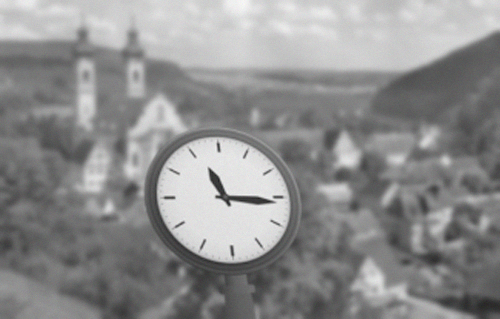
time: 11:16
